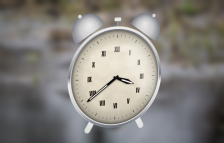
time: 3:39
